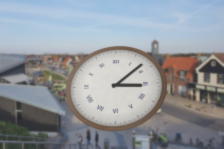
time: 3:08
